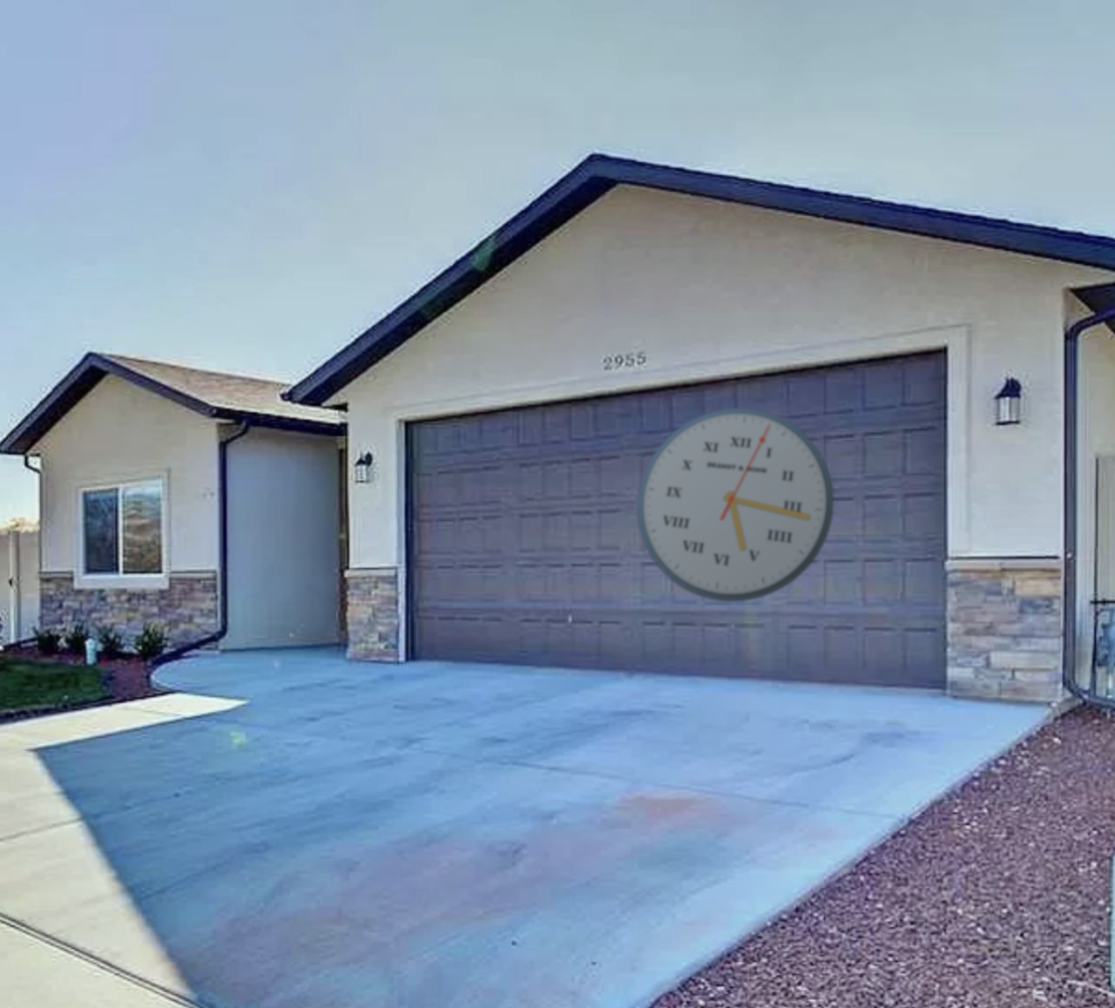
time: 5:16:03
